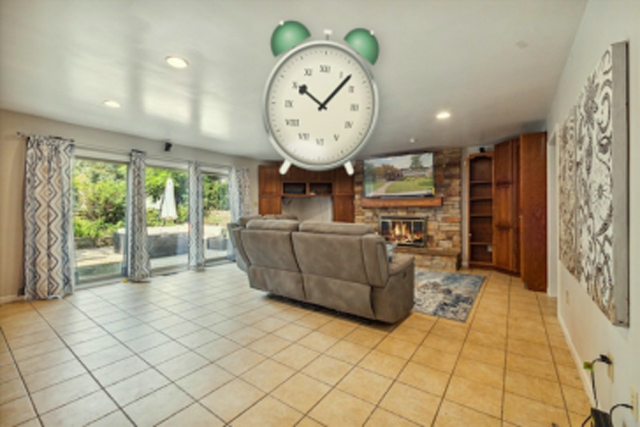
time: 10:07
